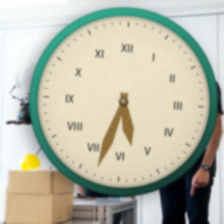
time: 5:33
